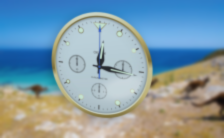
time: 12:16
